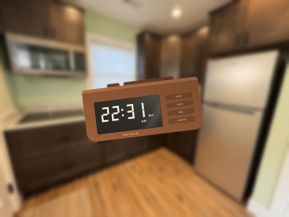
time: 22:31
